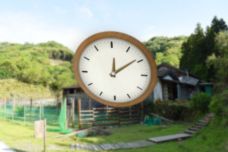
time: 12:09
